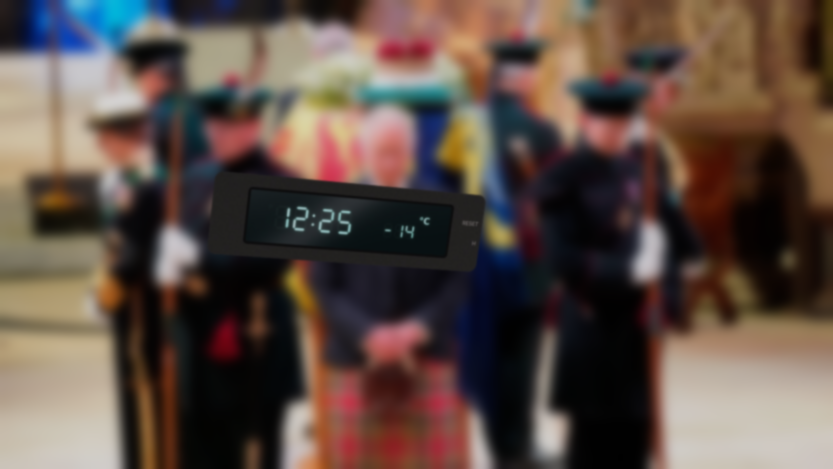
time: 12:25
